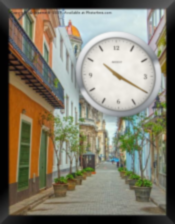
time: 10:20
